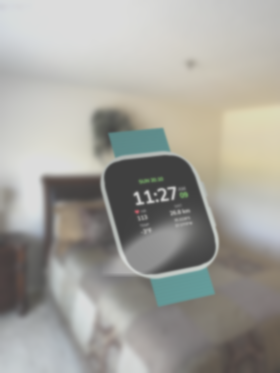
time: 11:27
